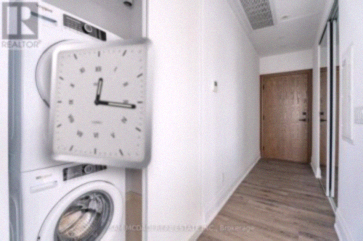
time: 12:16
